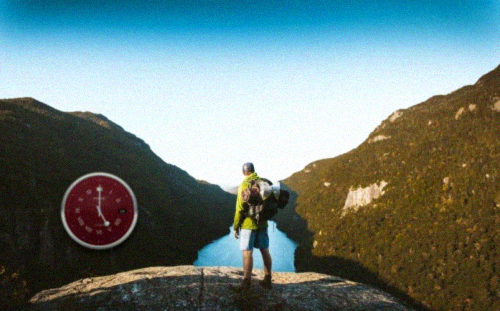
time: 5:00
